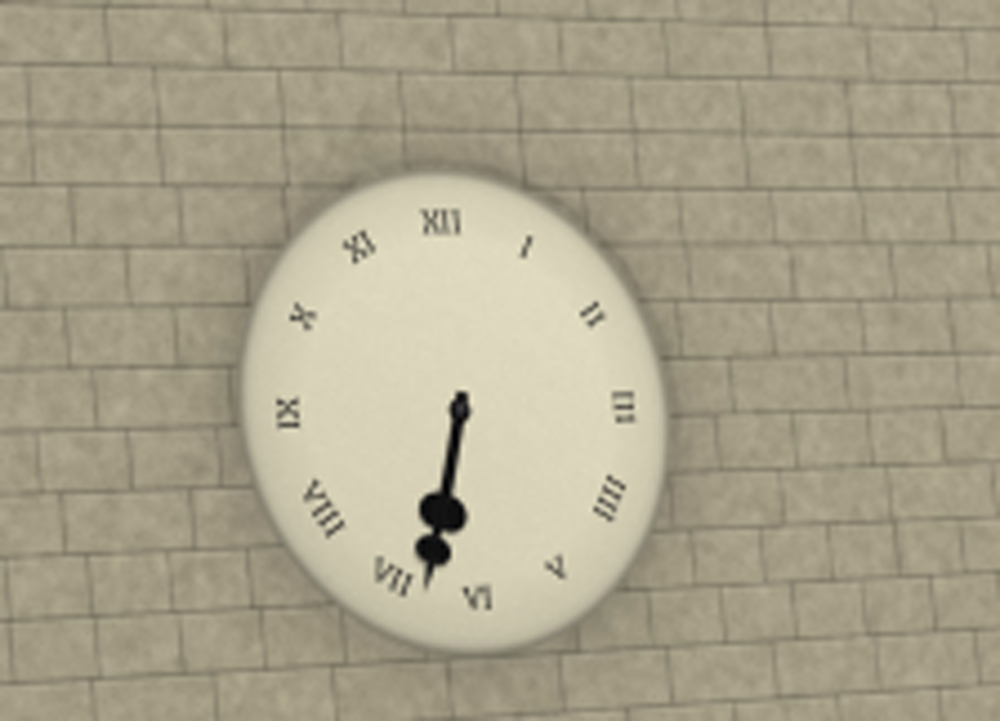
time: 6:33
